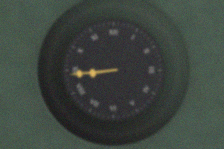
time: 8:44
